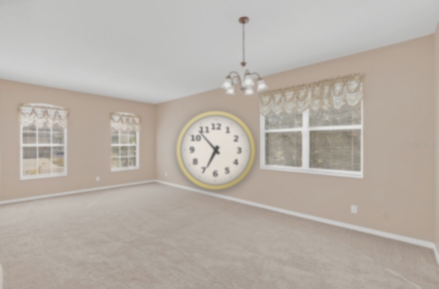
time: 6:53
